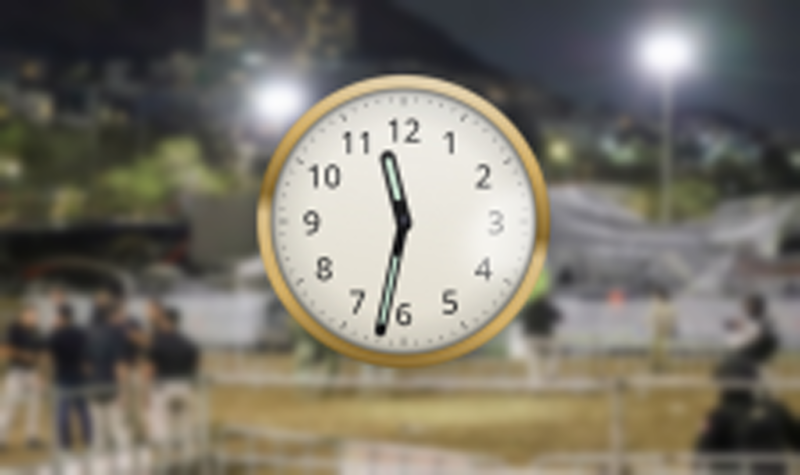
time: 11:32
